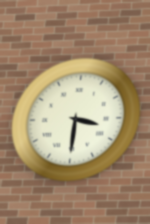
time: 3:30
